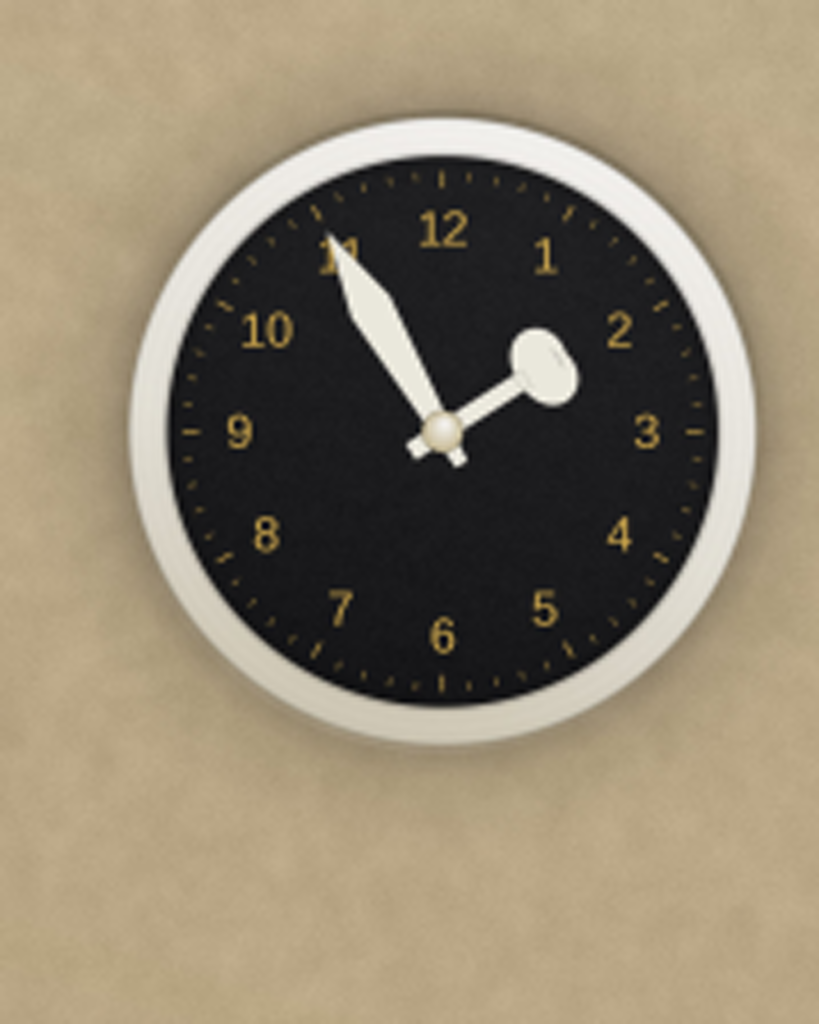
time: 1:55
